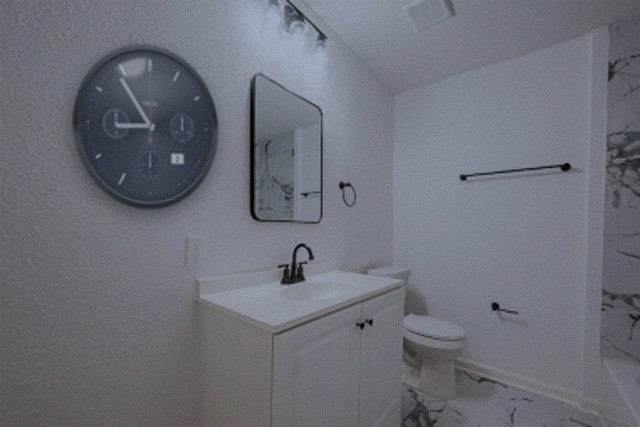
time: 8:54
